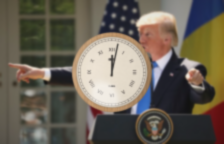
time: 12:02
